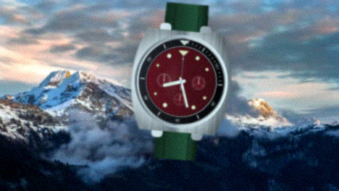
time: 8:27
